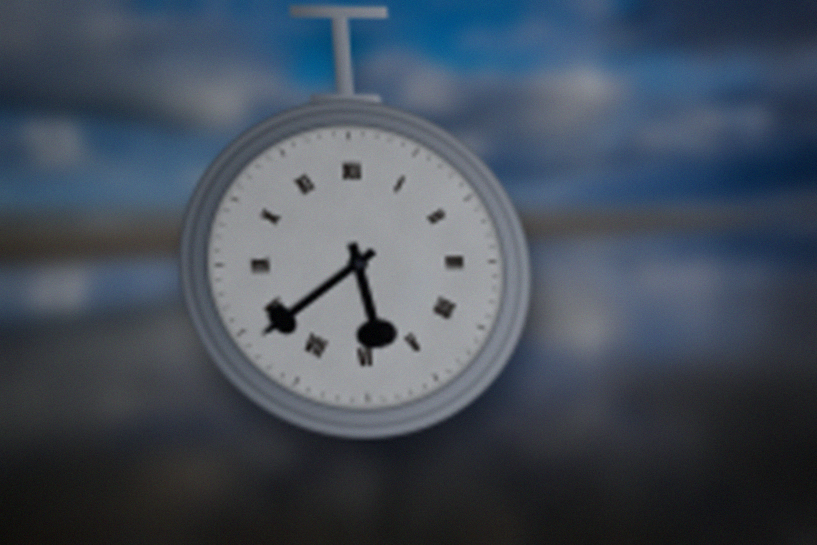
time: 5:39
